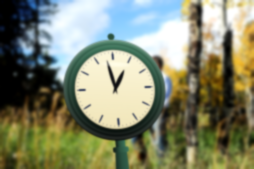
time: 12:58
